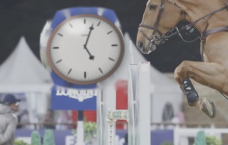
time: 5:03
